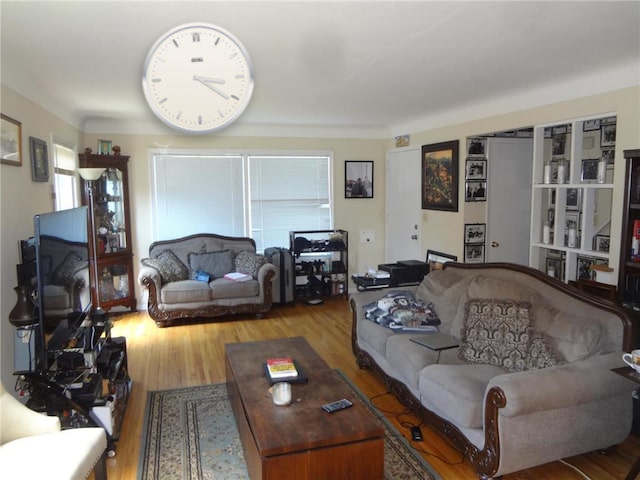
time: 3:21
